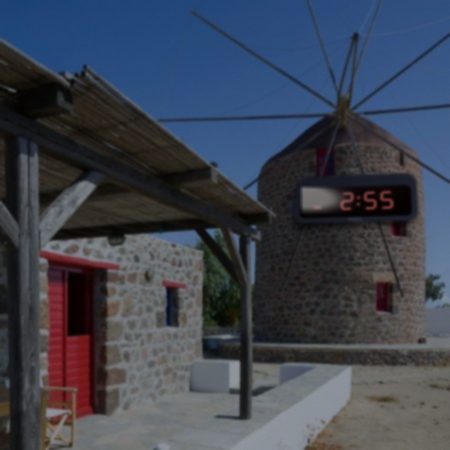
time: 2:55
